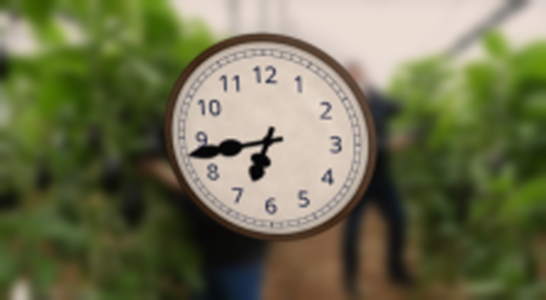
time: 6:43
